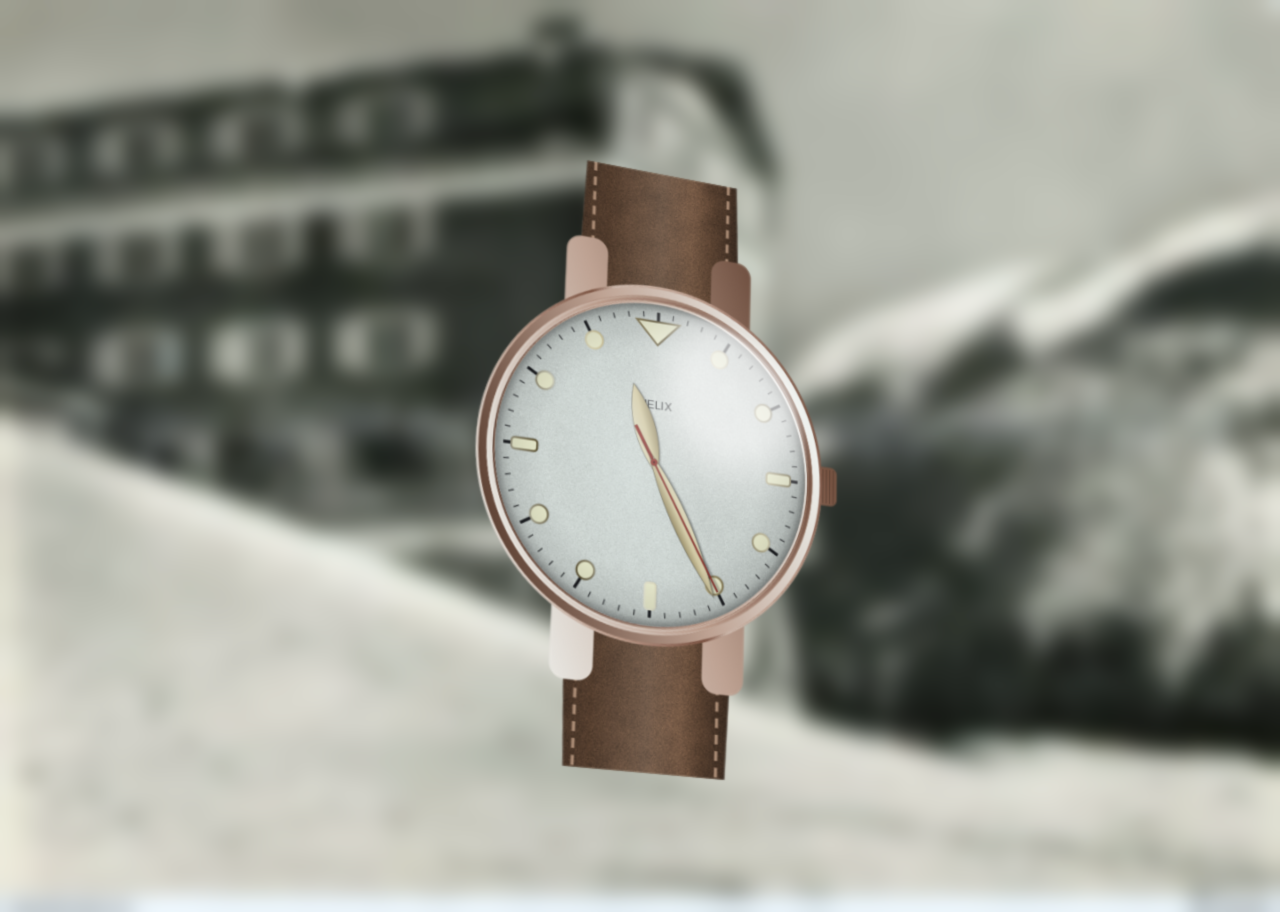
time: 11:25:25
